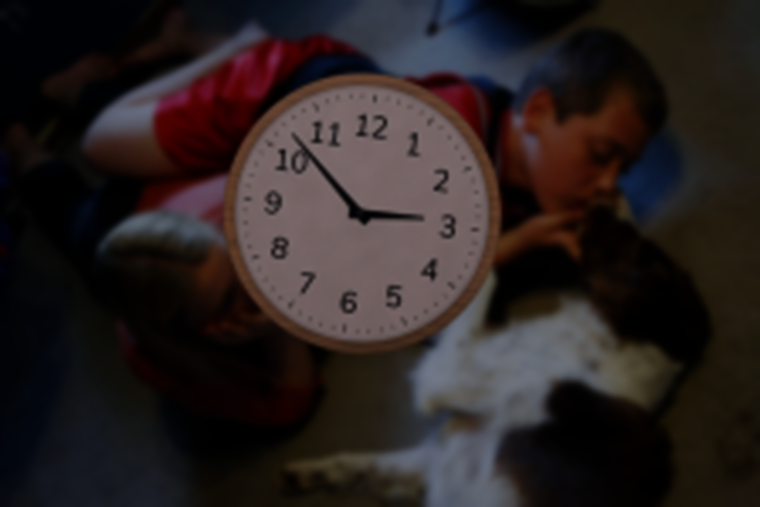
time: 2:52
